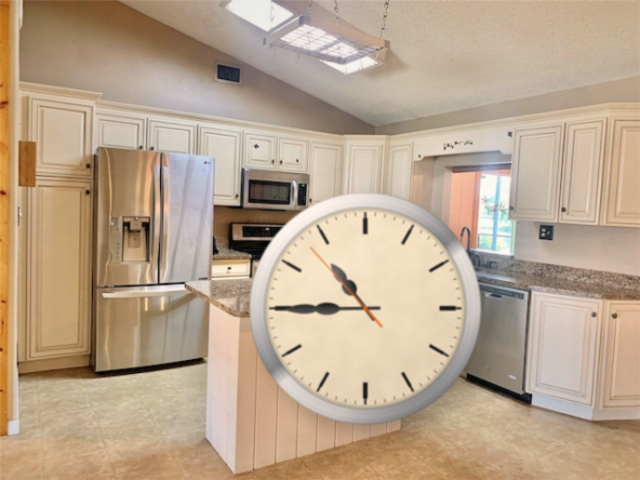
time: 10:44:53
